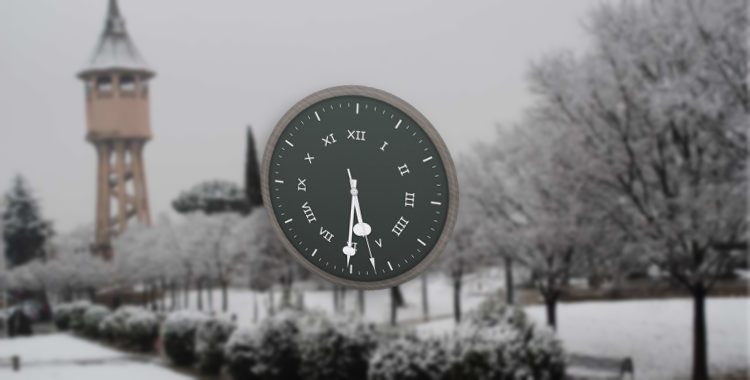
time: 5:30:27
